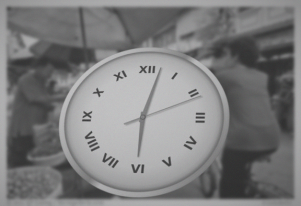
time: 6:02:11
